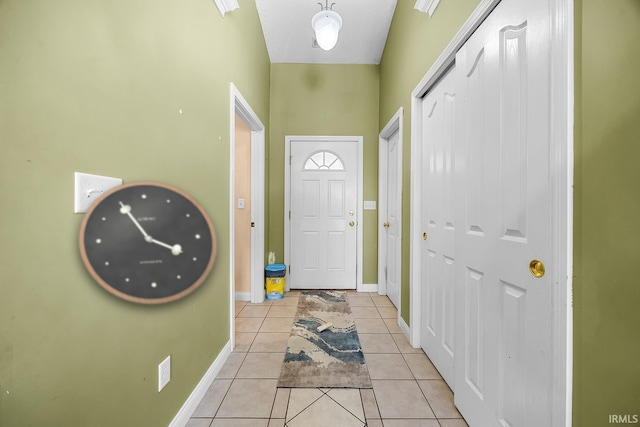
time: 3:55
